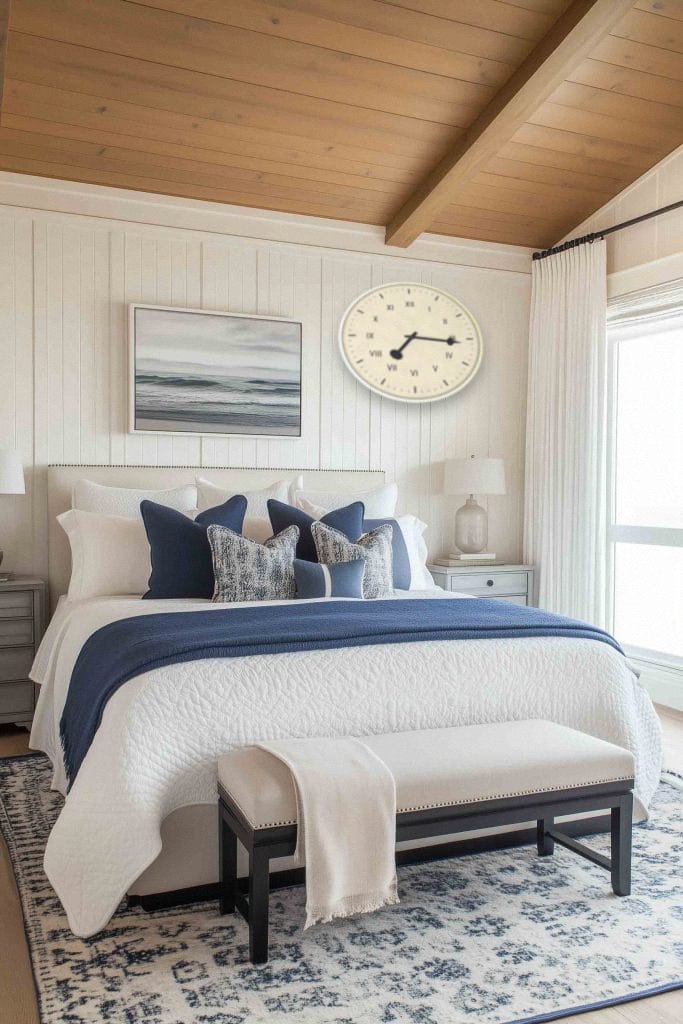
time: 7:16
